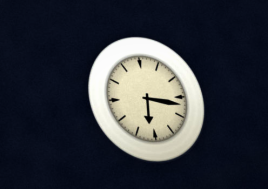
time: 6:17
